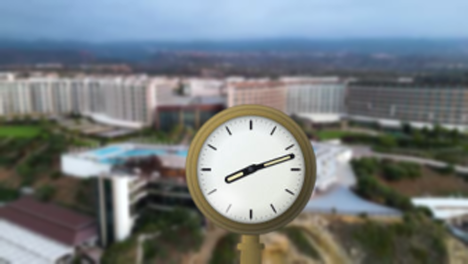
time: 8:12
